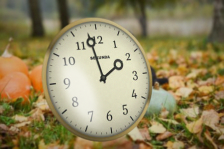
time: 1:58
